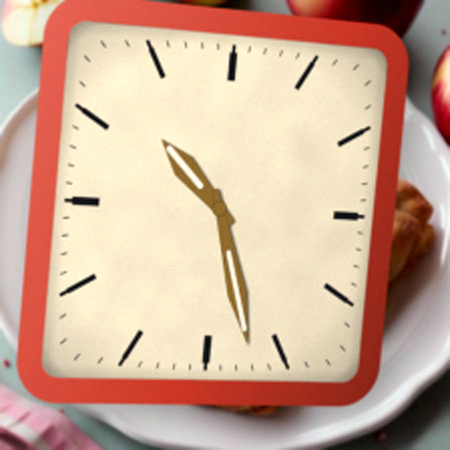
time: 10:27
